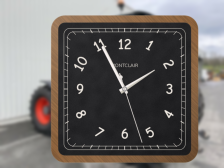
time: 1:55:27
